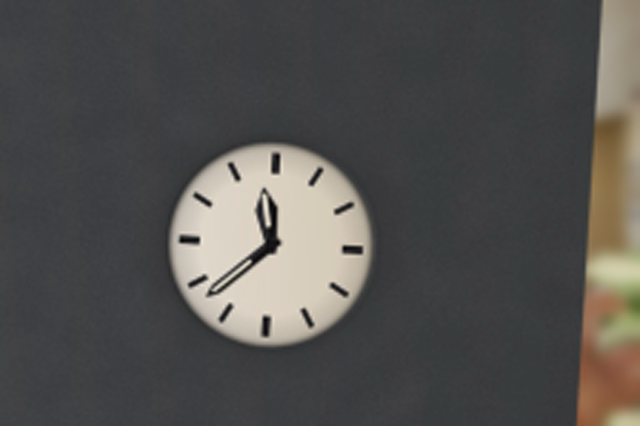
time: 11:38
